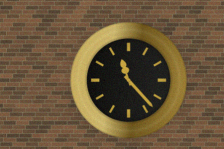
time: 11:23
